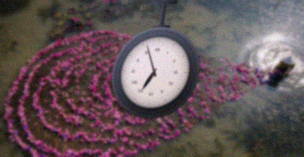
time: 6:56
